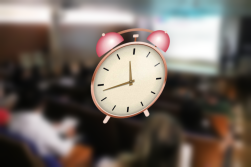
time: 11:43
